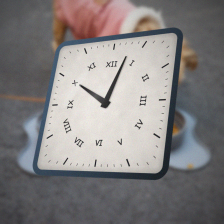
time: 10:03
